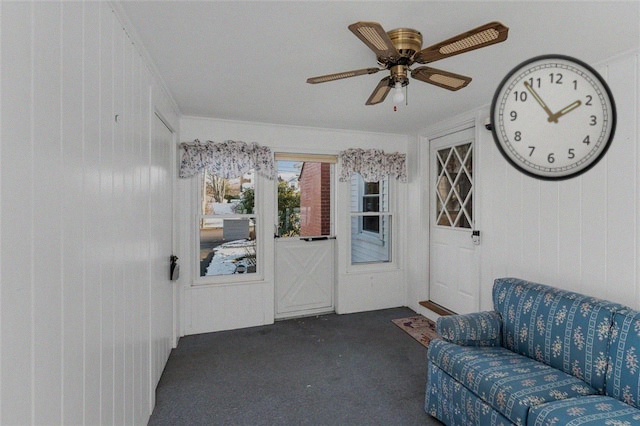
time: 1:53
